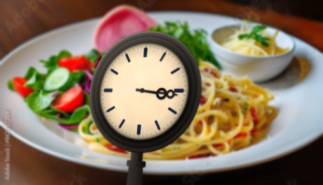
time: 3:16
